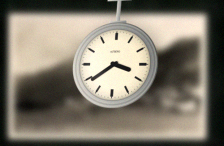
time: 3:39
